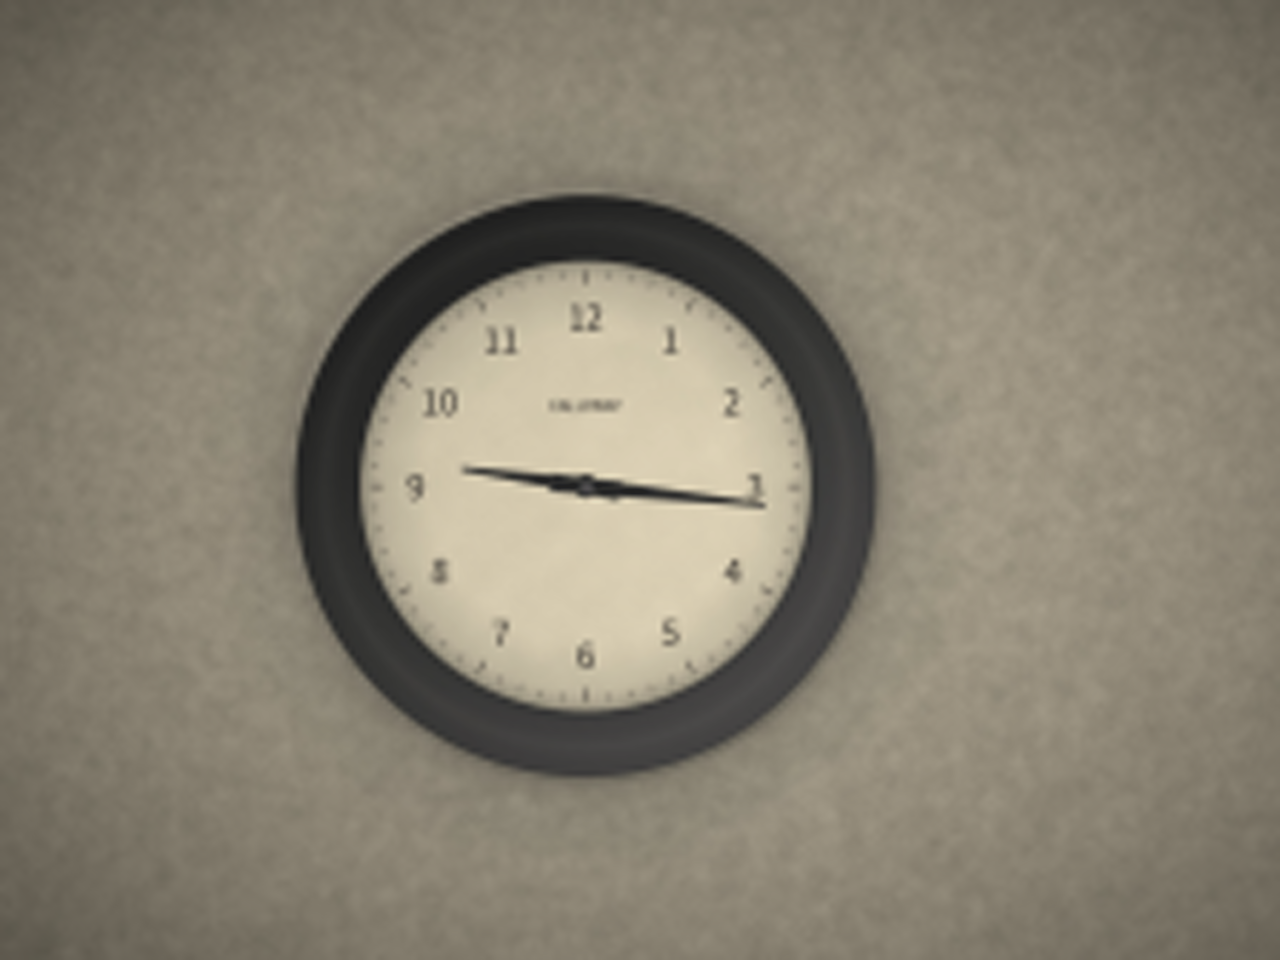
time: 9:16
